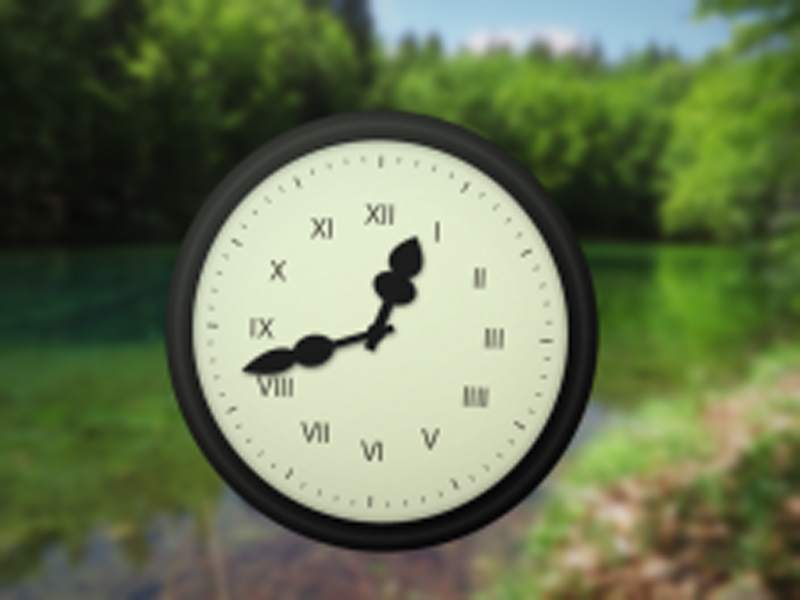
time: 12:42
